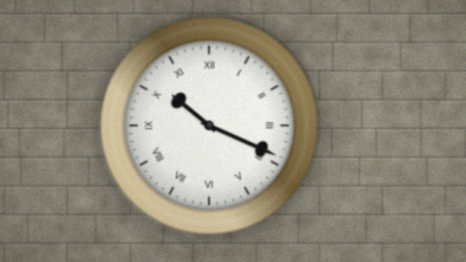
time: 10:19
